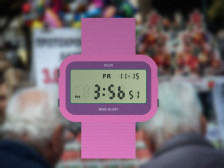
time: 3:56:51
